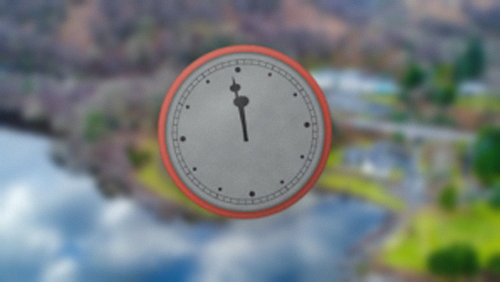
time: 11:59
